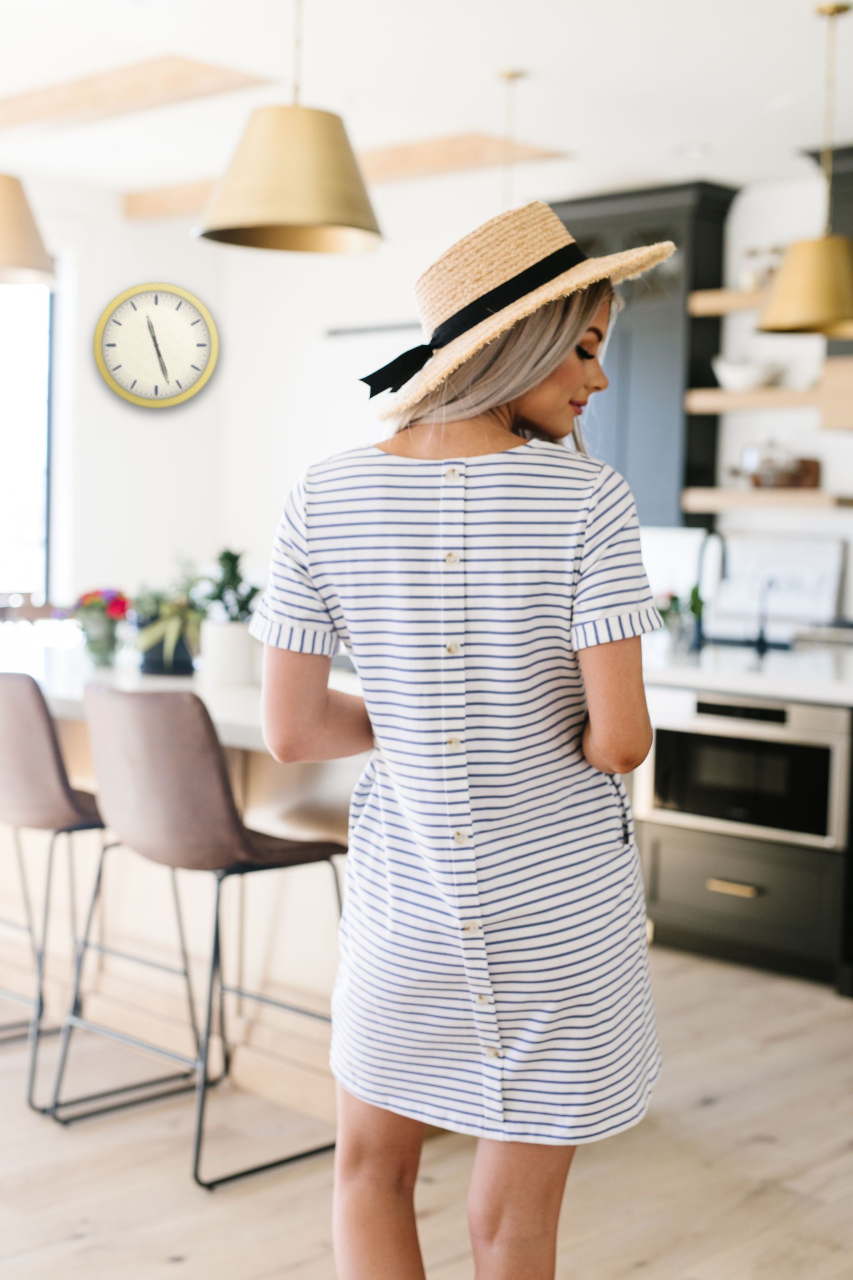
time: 11:27
